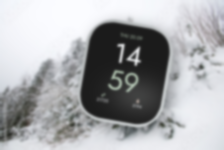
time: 14:59
